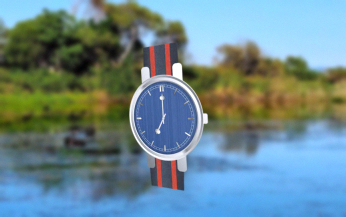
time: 7:00
